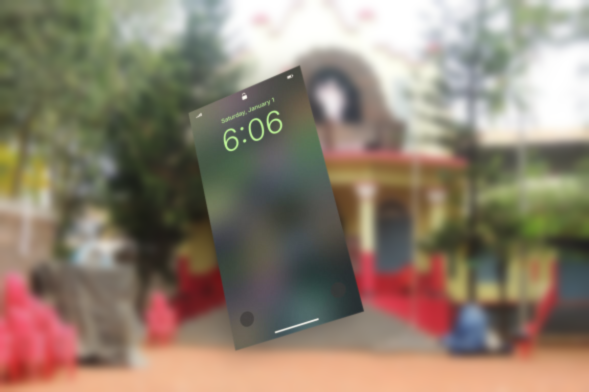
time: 6:06
